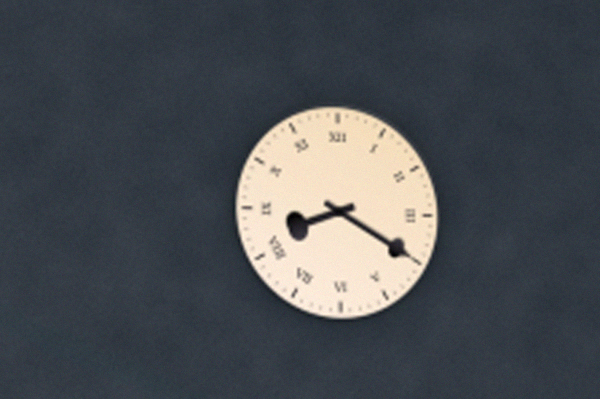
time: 8:20
